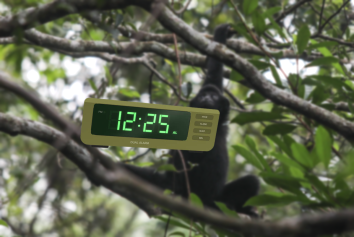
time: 12:25
